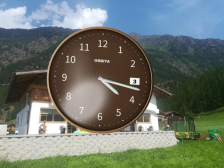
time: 4:17
